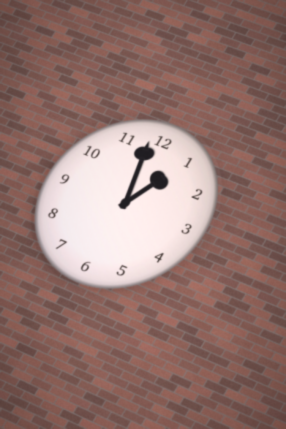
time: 12:58
